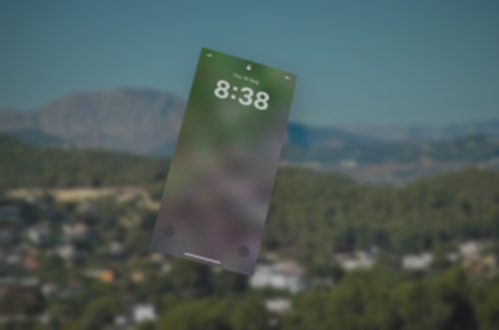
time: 8:38
